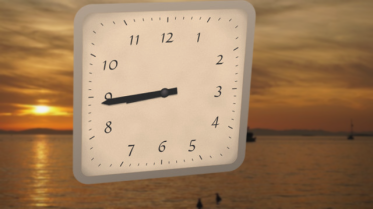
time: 8:44
